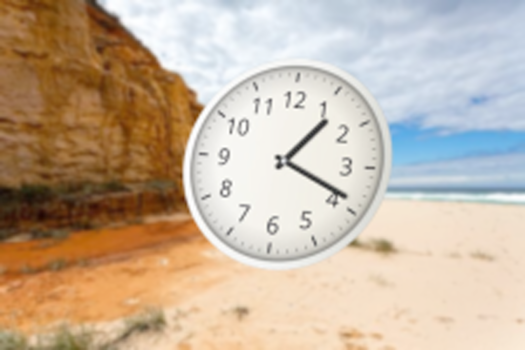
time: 1:19
